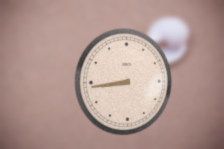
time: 8:44
